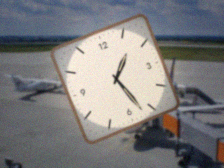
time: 1:27
